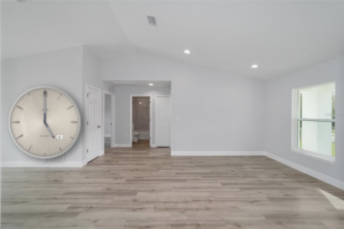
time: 5:00
